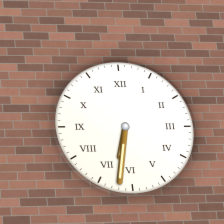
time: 6:32
